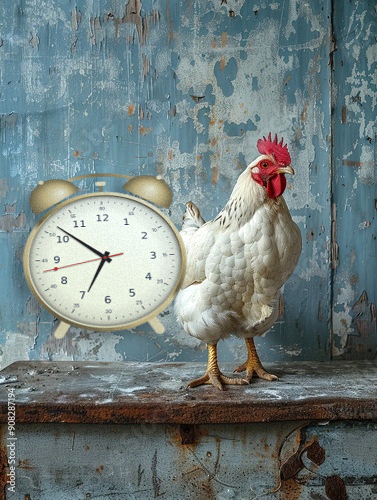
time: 6:51:43
